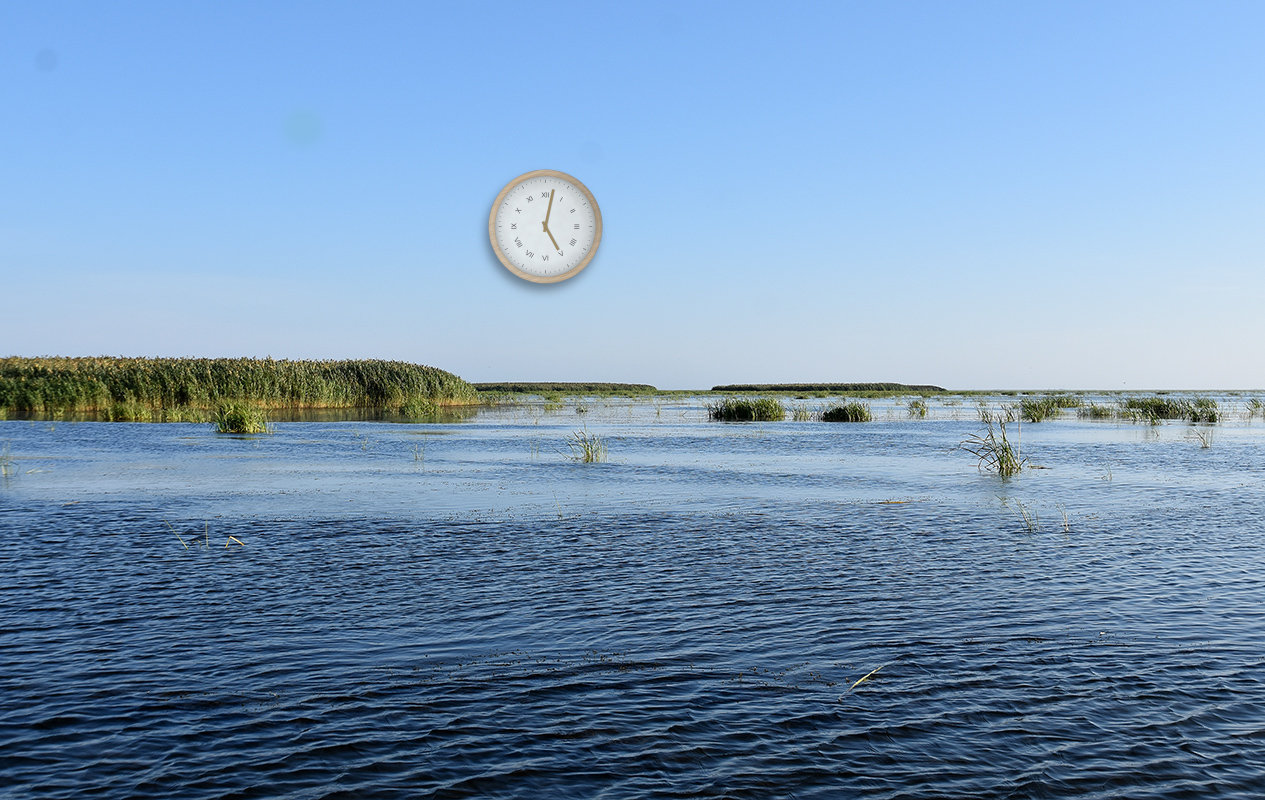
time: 5:02
